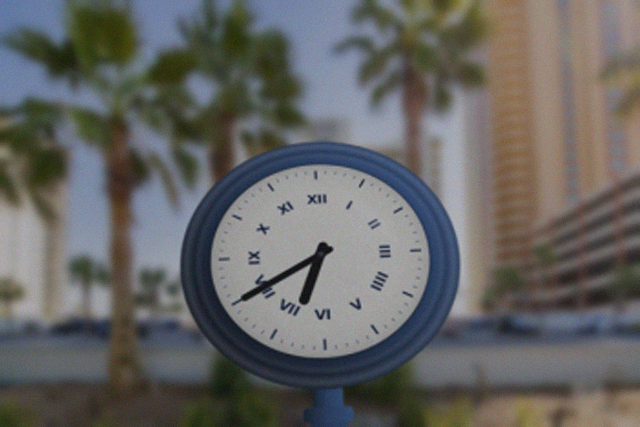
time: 6:40
